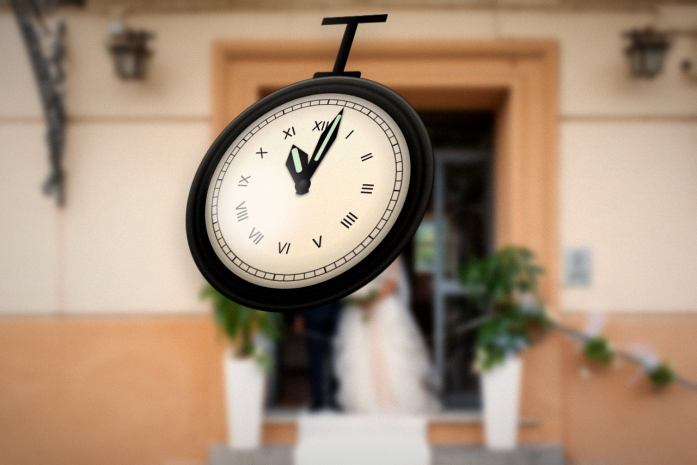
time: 11:02
